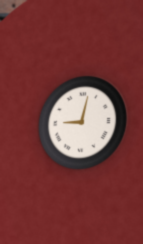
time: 9:02
